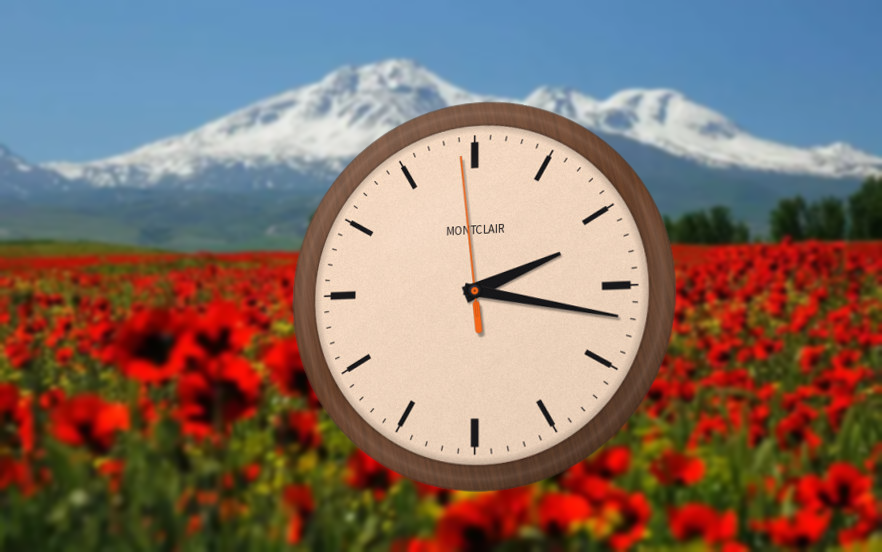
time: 2:16:59
